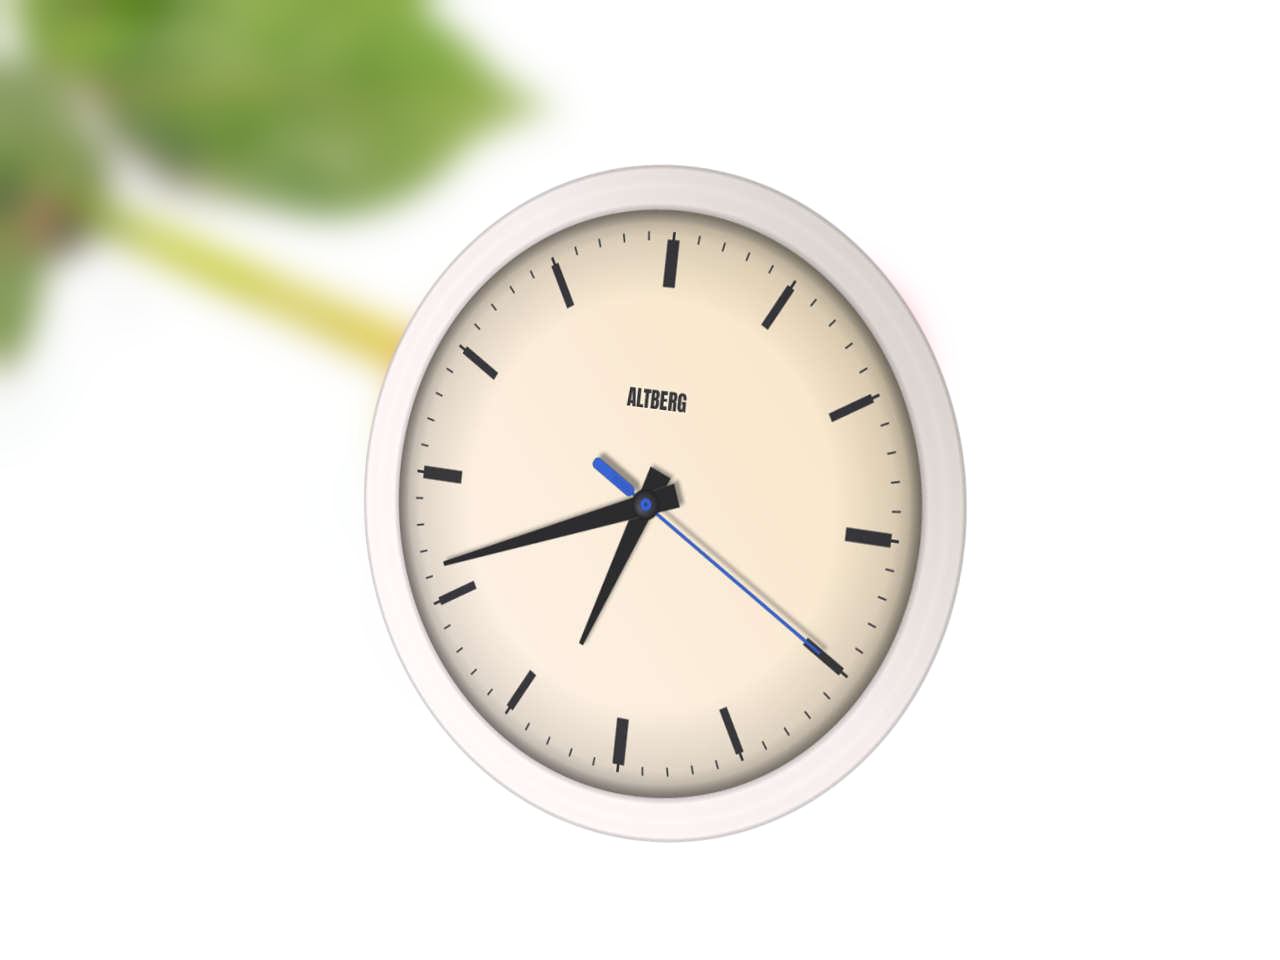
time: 6:41:20
